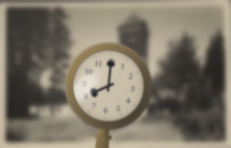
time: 8:00
